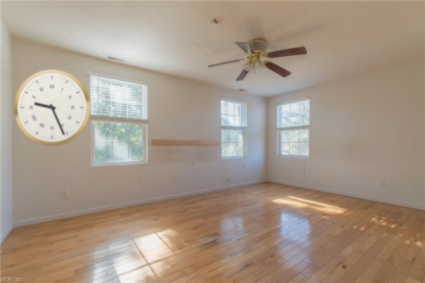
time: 9:26
